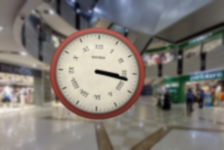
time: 3:17
